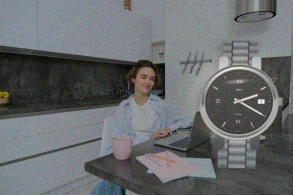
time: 2:20
